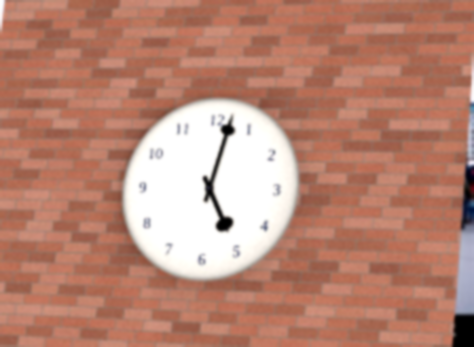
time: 5:02
